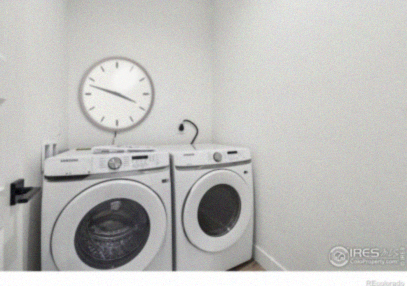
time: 3:48
